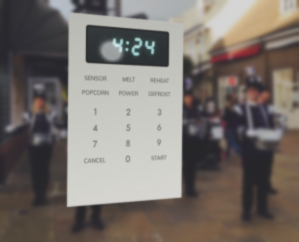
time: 4:24
